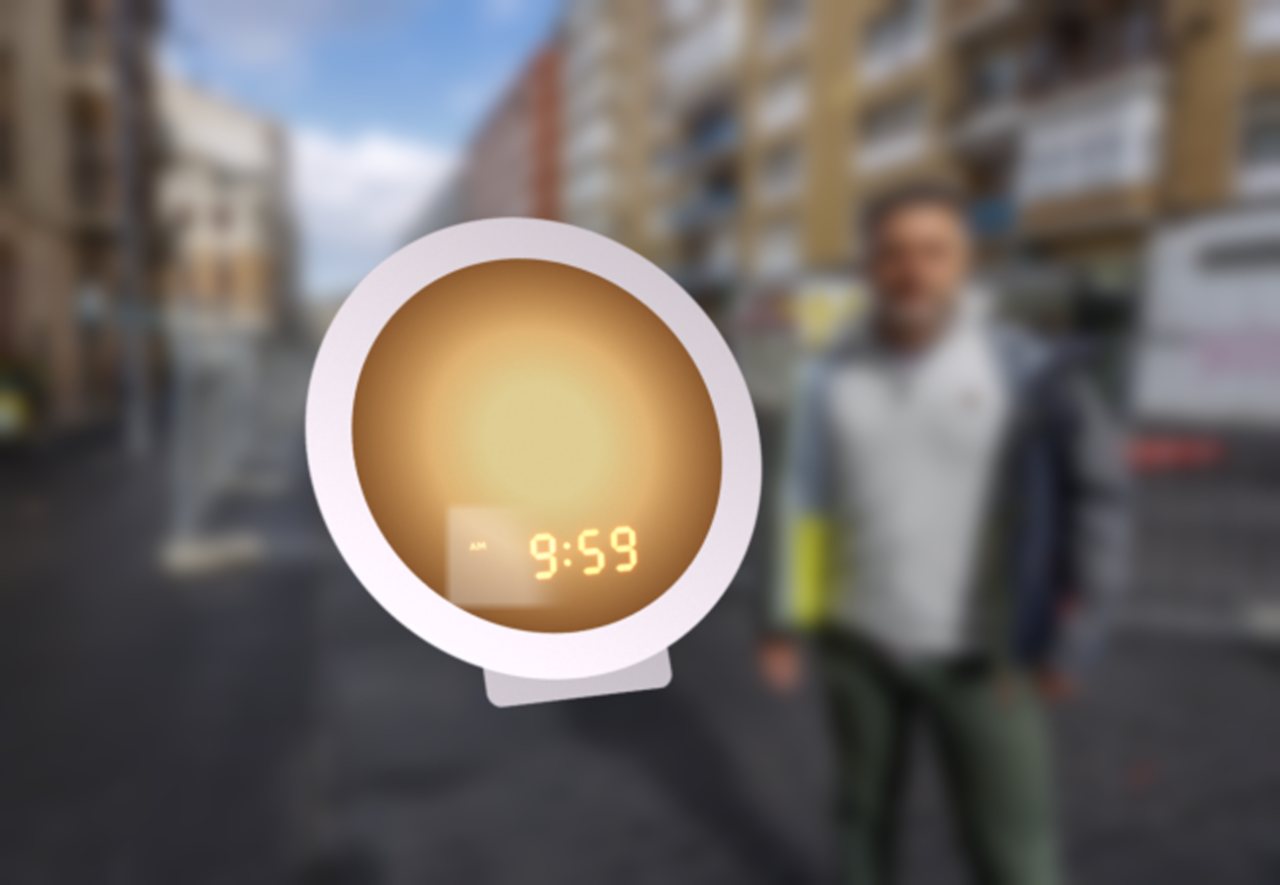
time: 9:59
